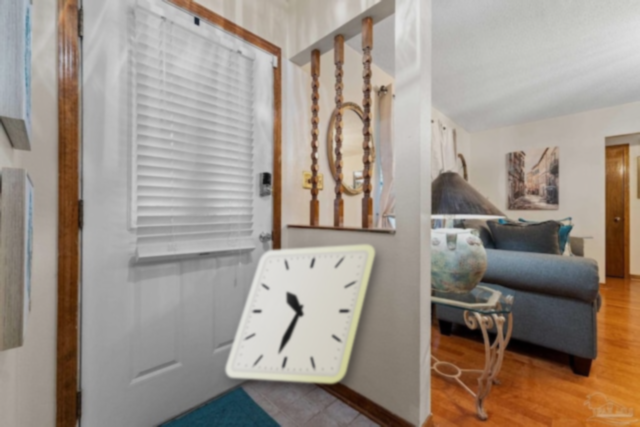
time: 10:32
